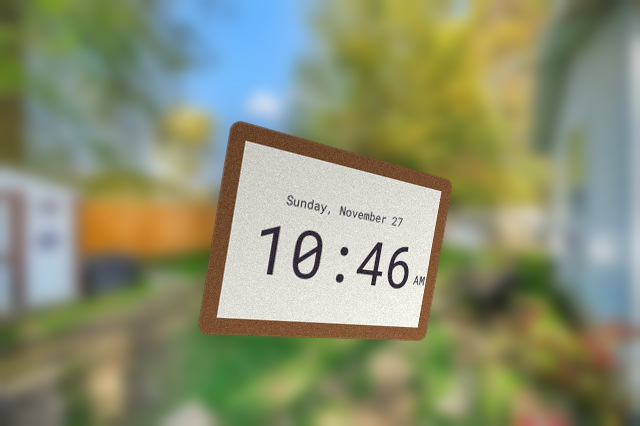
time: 10:46
